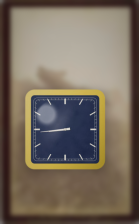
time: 8:44
